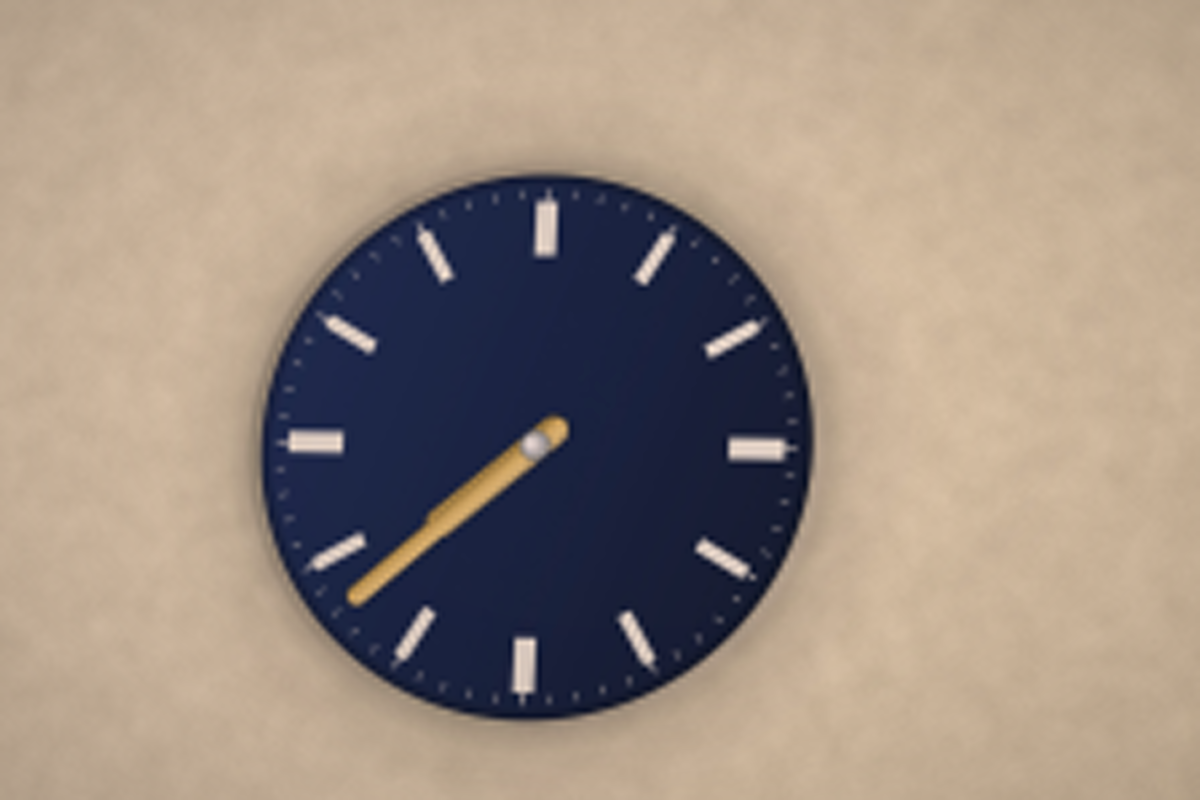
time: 7:38
